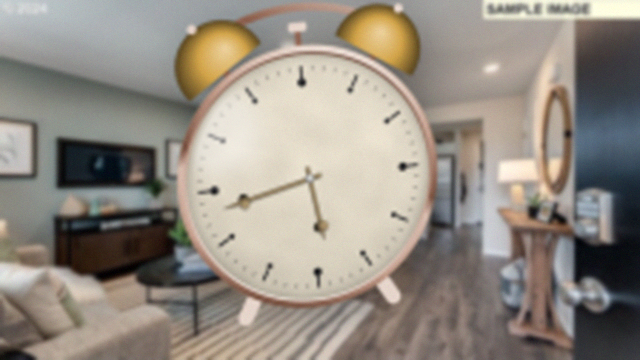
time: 5:43
